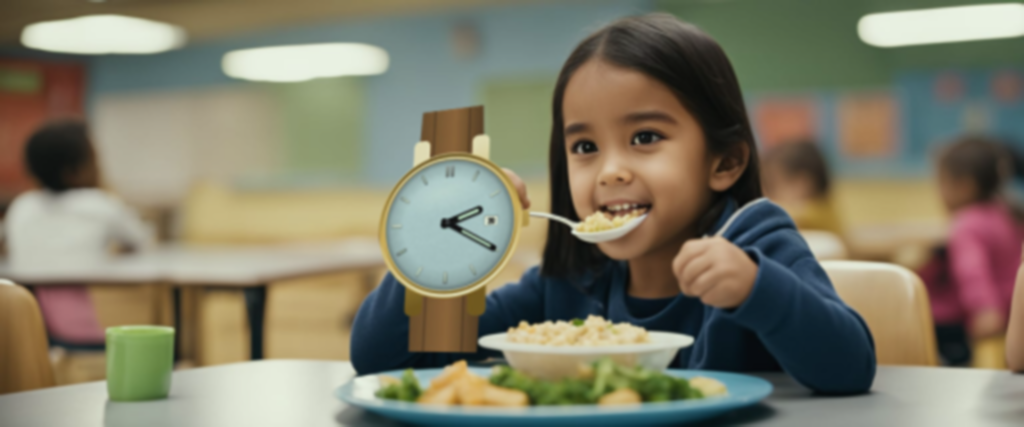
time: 2:20
